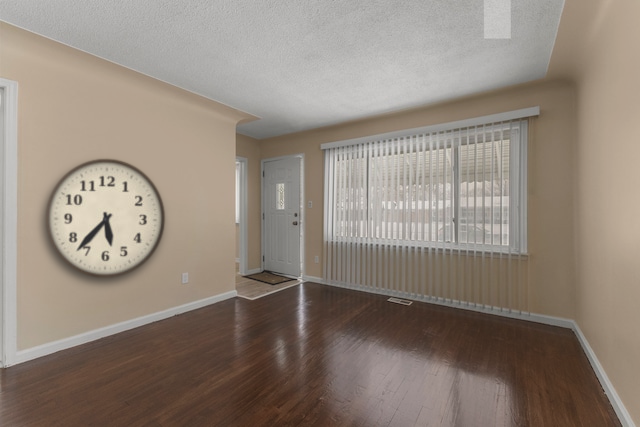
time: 5:37
